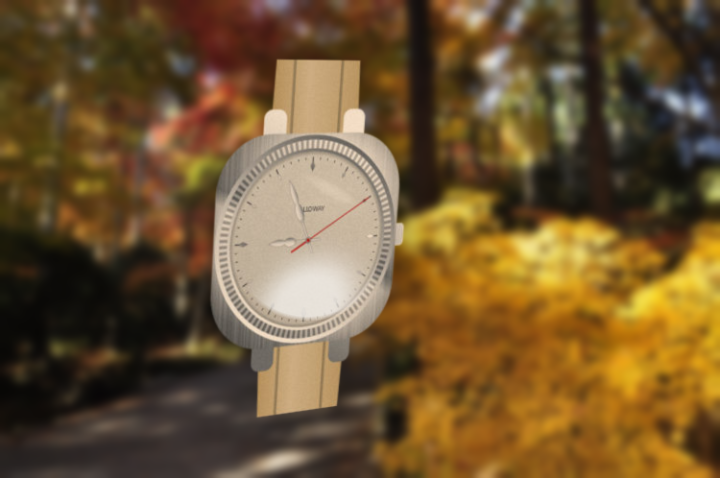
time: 8:56:10
